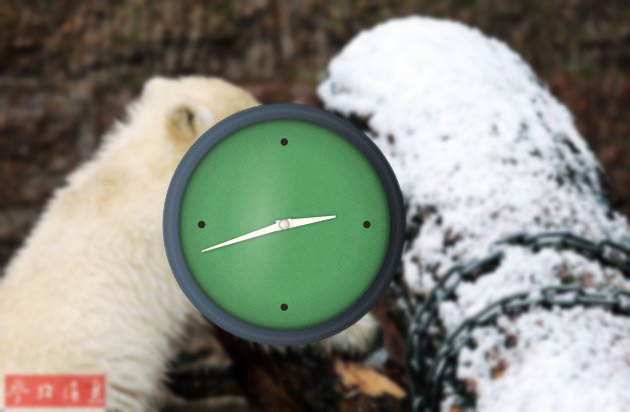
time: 2:42
